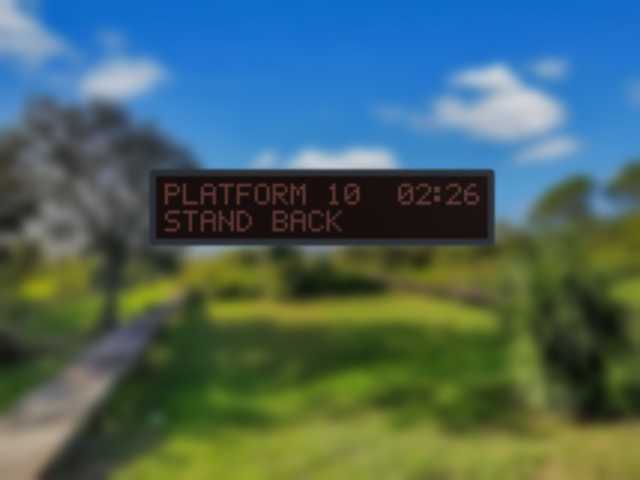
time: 2:26
